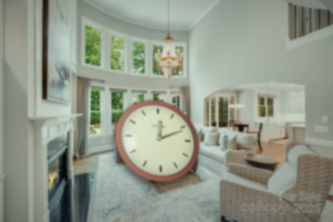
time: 12:11
